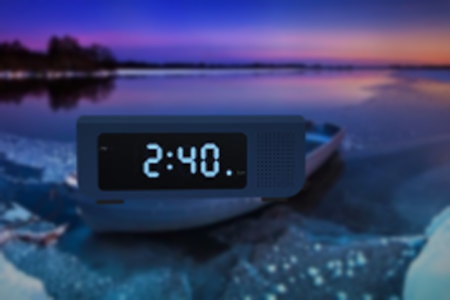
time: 2:40
